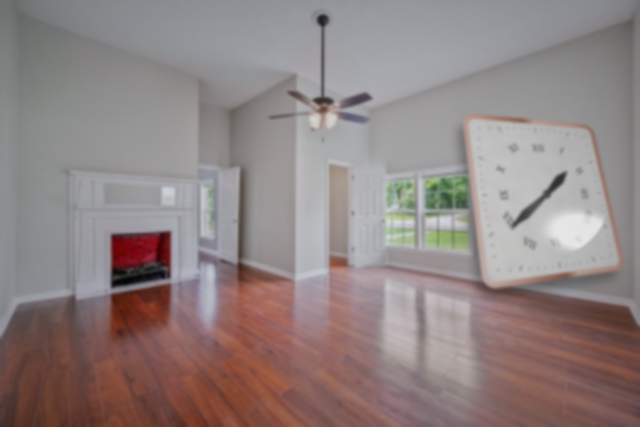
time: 1:39
